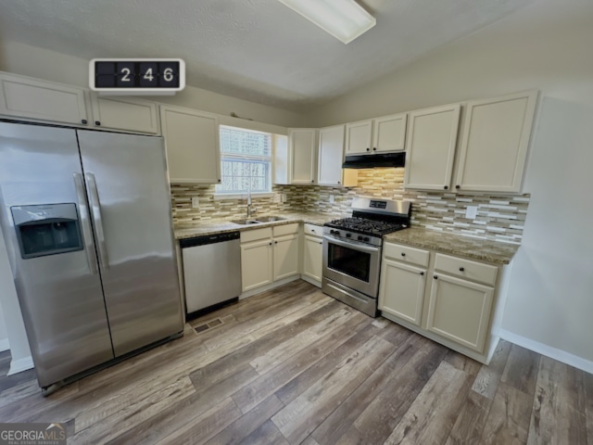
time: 2:46
